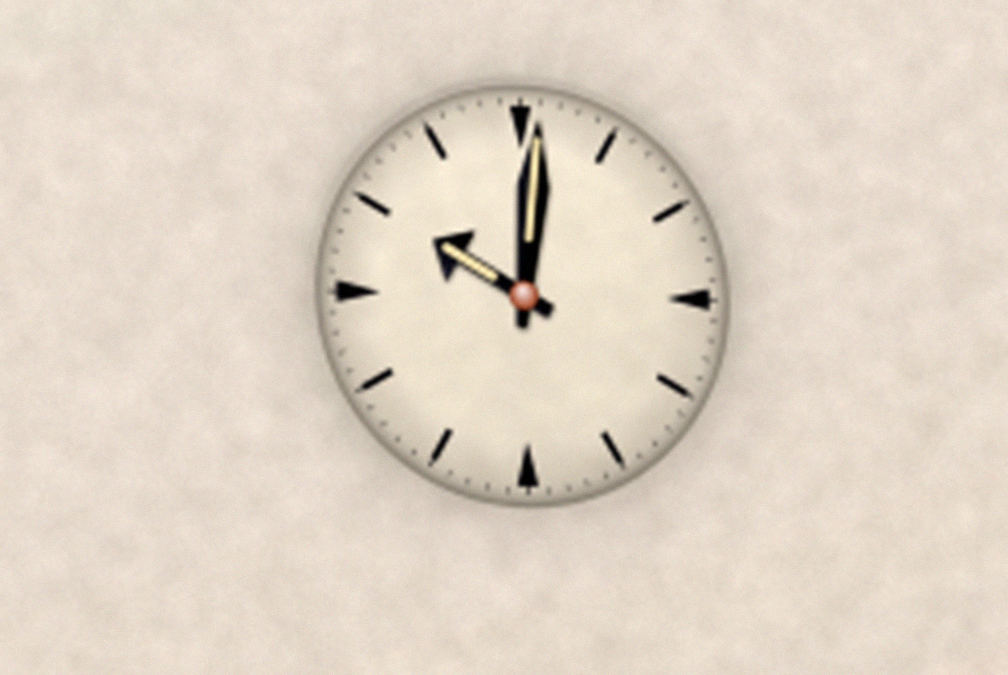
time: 10:01
